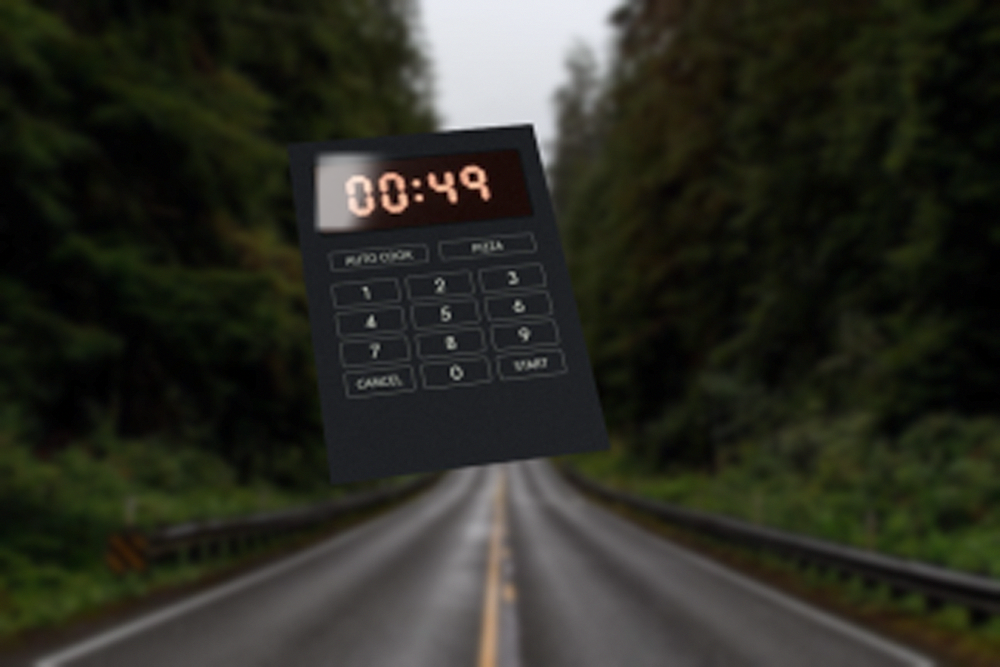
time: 0:49
